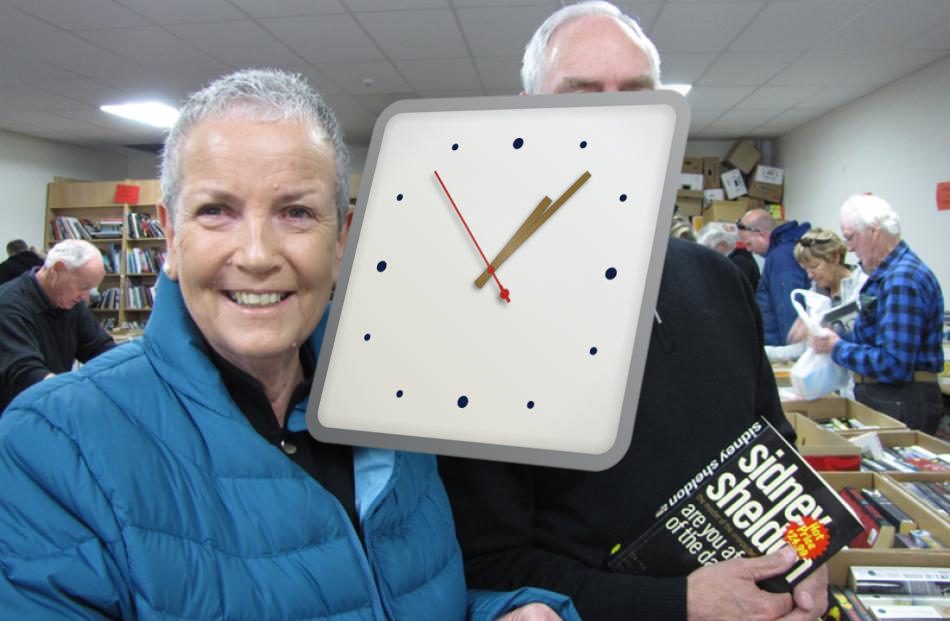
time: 1:06:53
